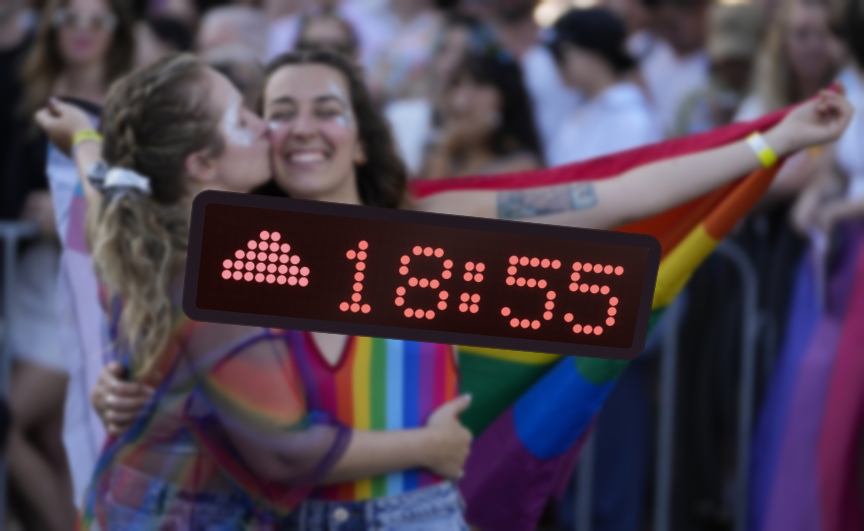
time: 18:55
